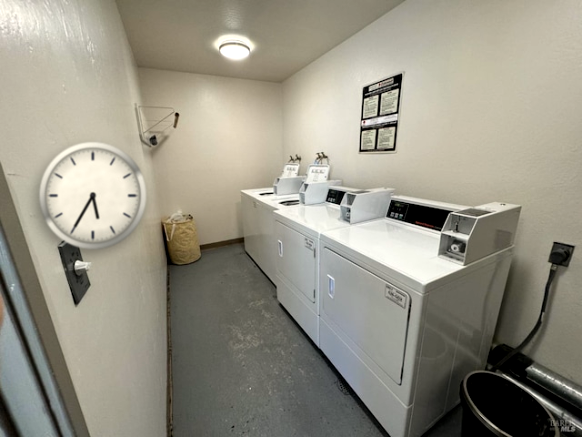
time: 5:35
